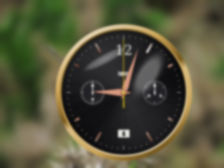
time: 9:03
